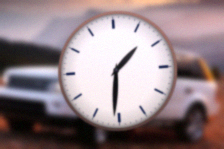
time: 1:31
